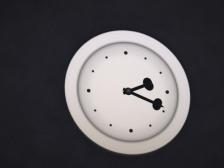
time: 2:19
